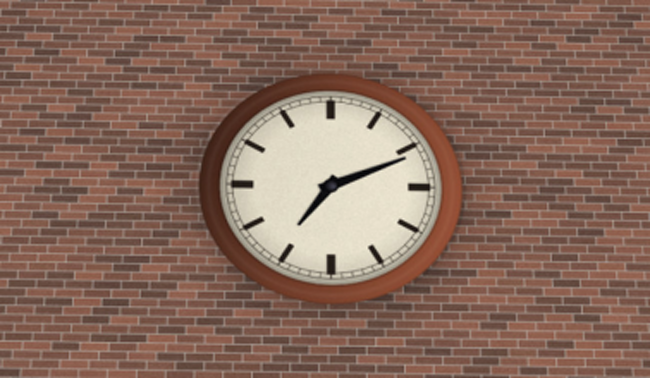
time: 7:11
